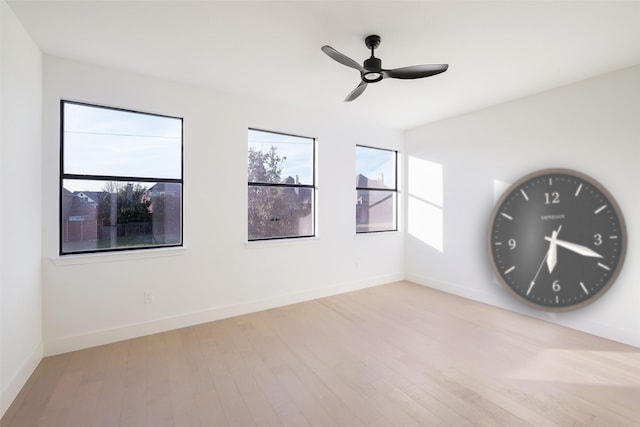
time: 6:18:35
